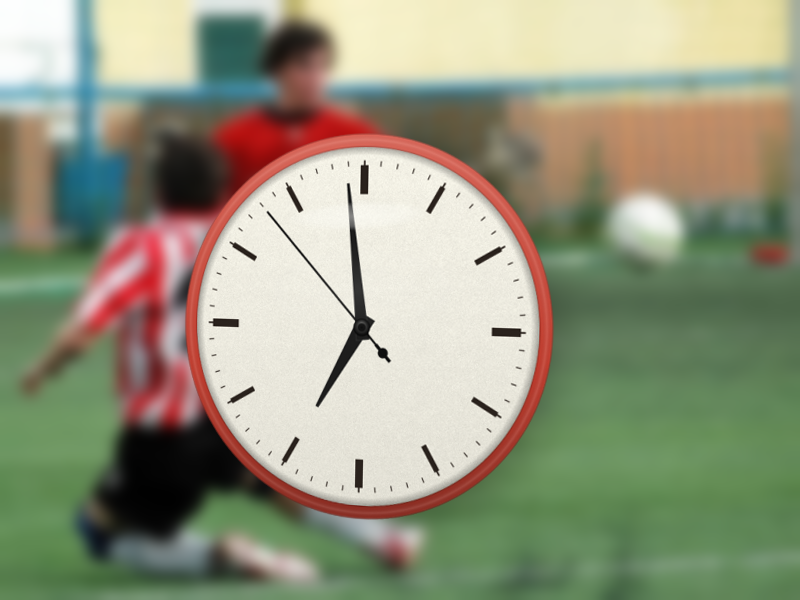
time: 6:58:53
